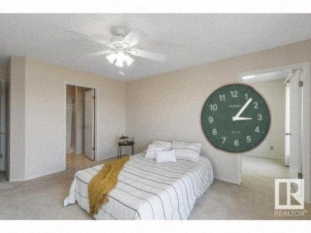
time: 3:07
